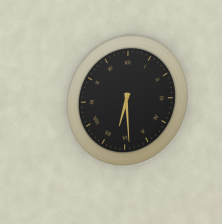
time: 6:29
